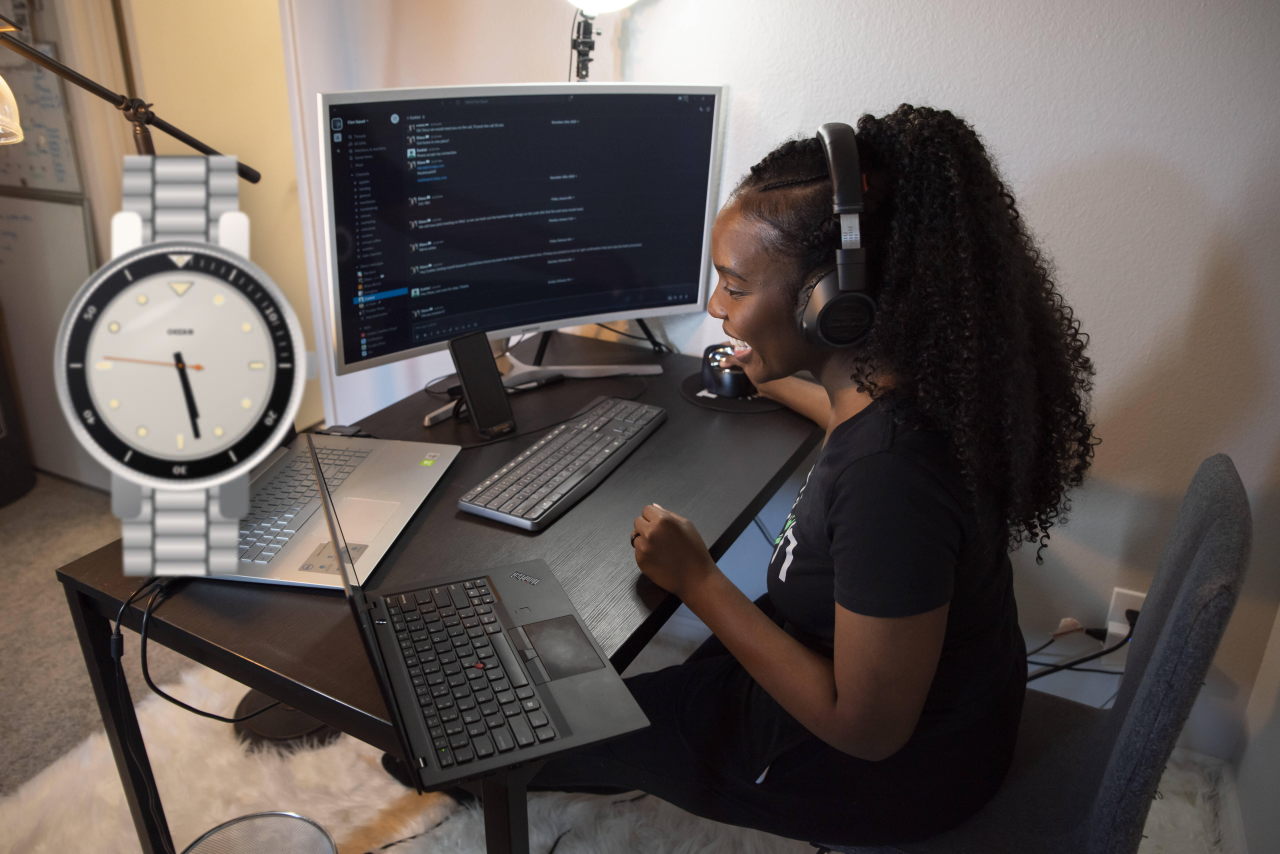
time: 5:27:46
